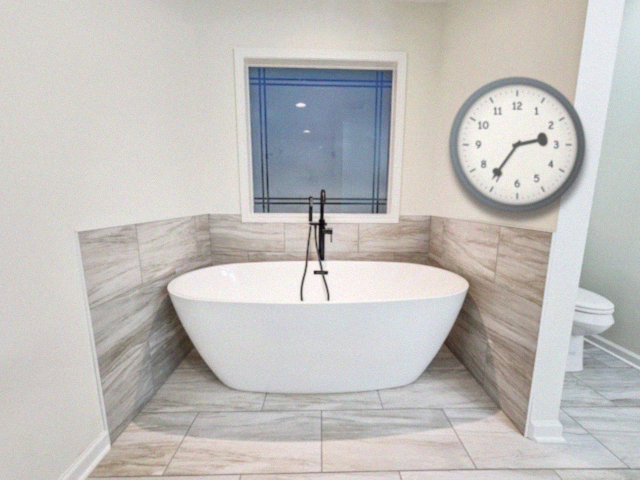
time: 2:36
